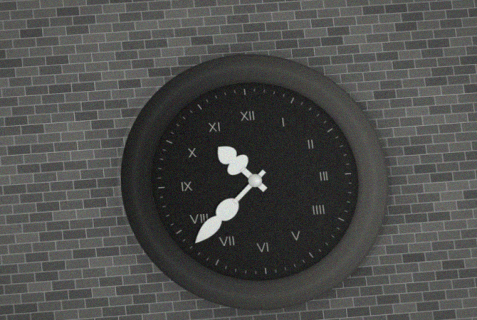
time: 10:38
